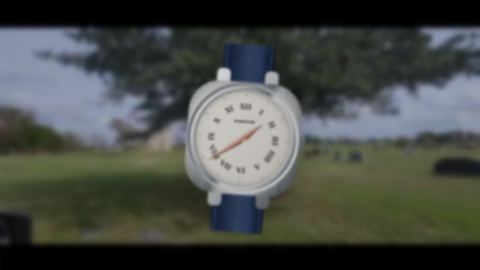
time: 1:39
